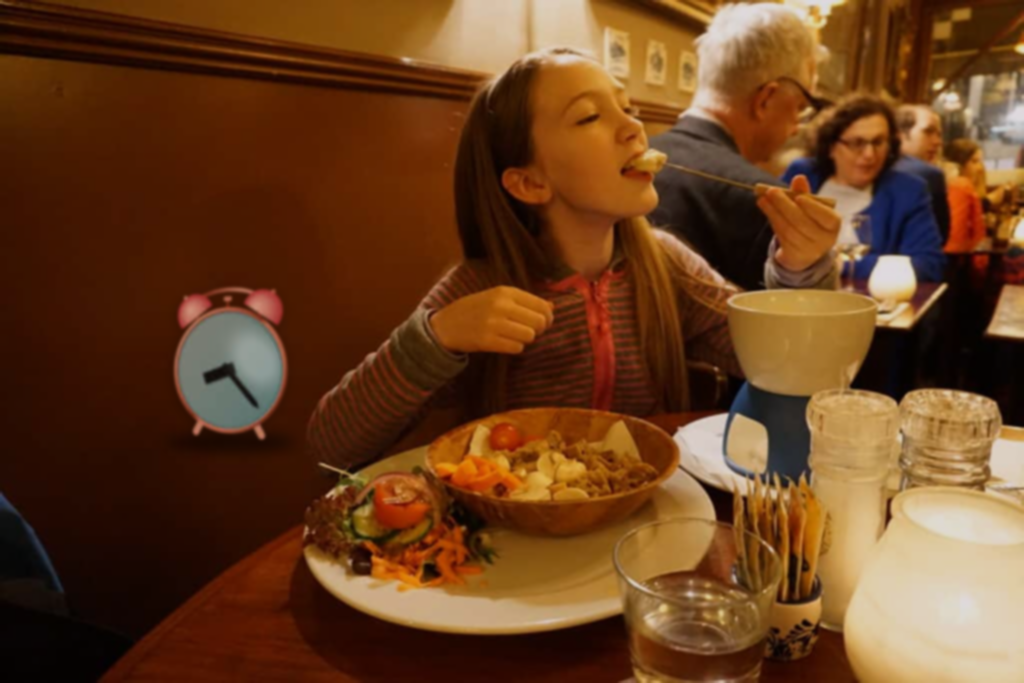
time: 8:23
